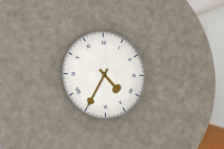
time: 4:35
